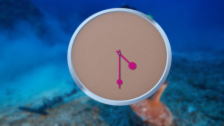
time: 4:30
